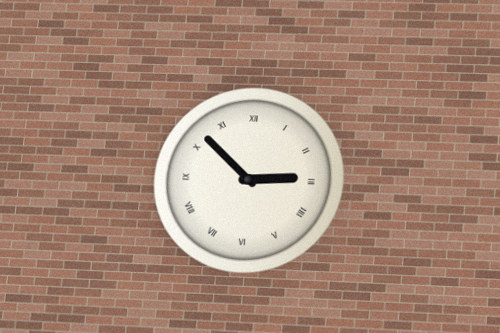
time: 2:52
